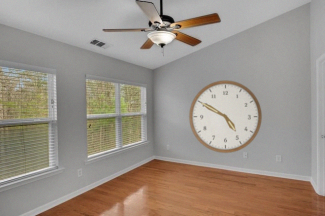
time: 4:50
